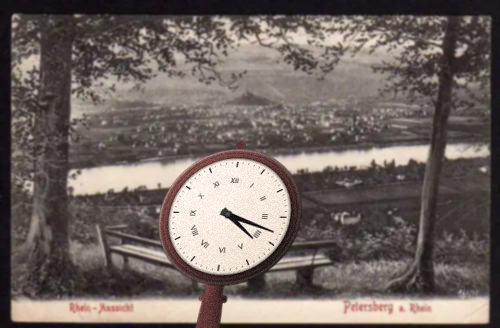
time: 4:18
